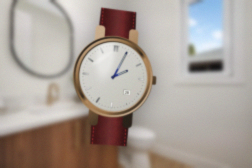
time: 2:04
